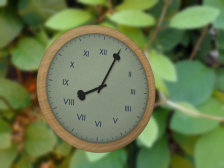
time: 8:04
